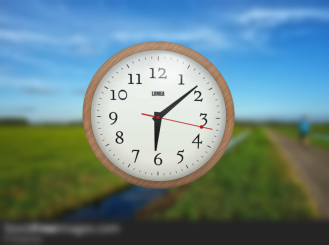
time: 6:08:17
